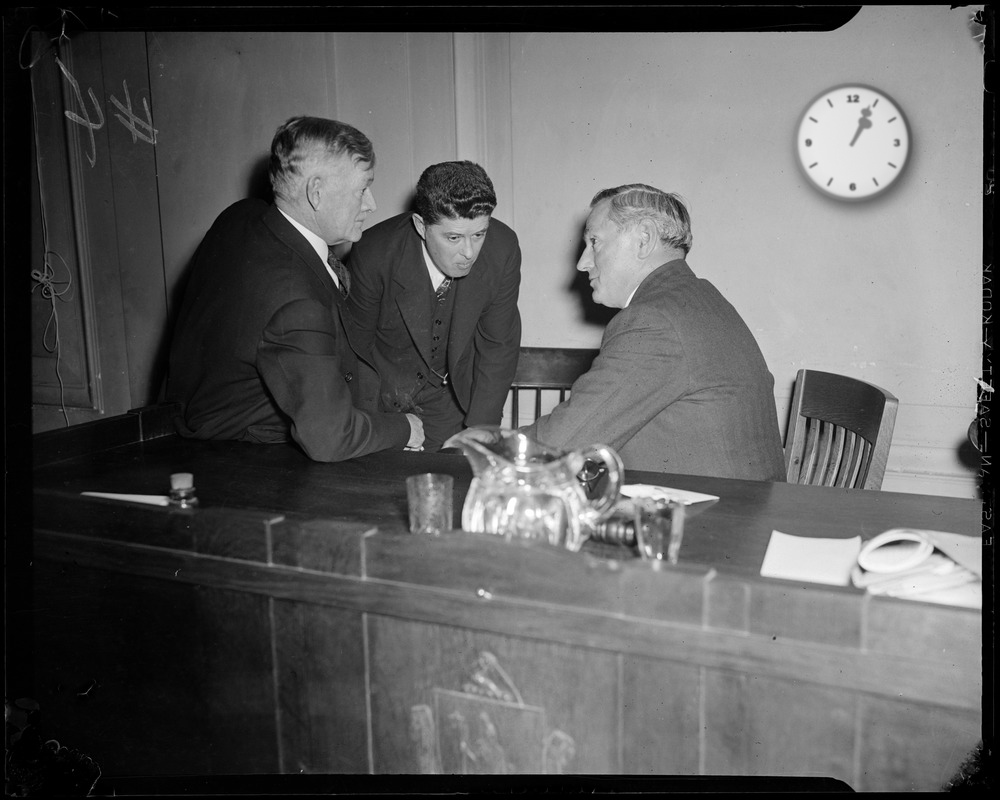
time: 1:04
